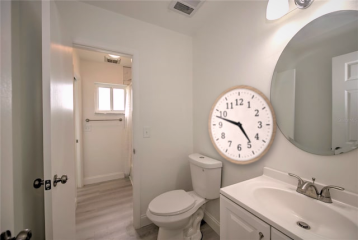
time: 4:48
